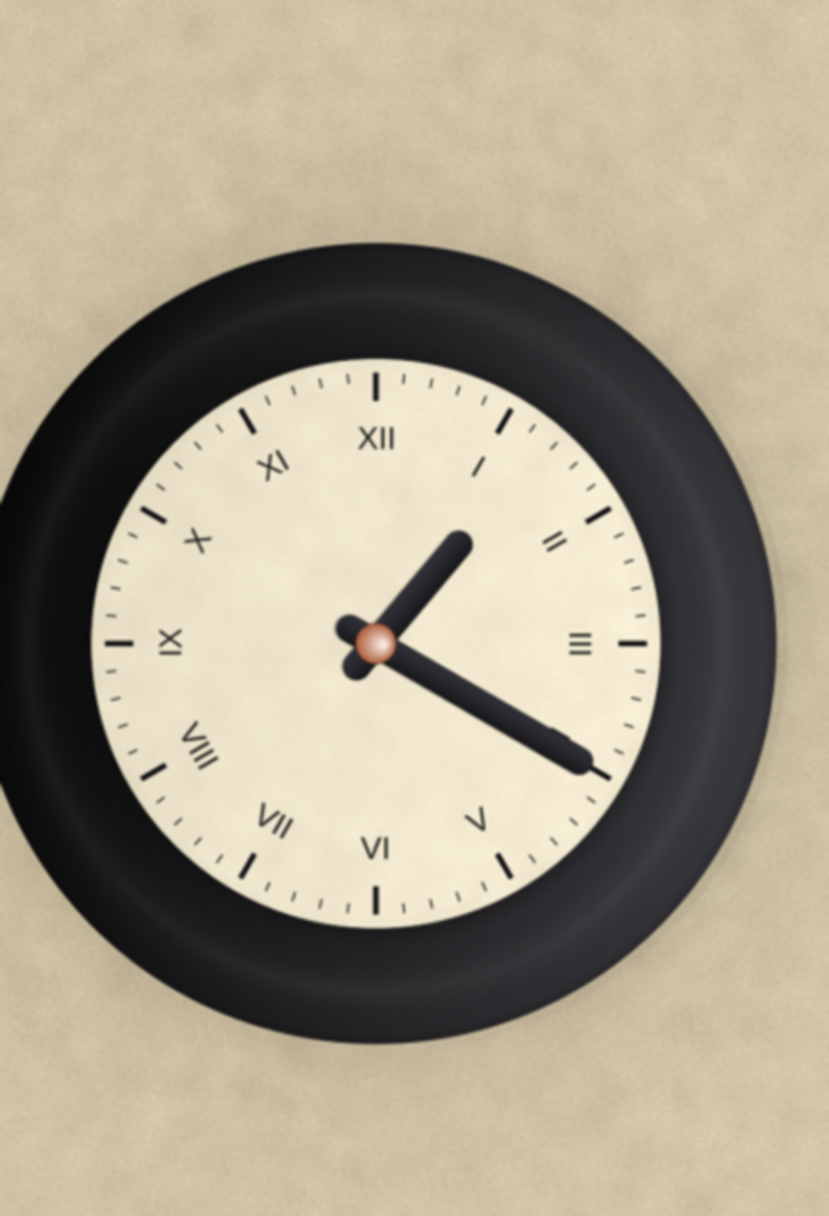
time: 1:20
